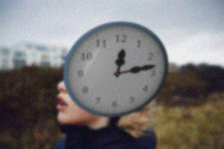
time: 12:13
